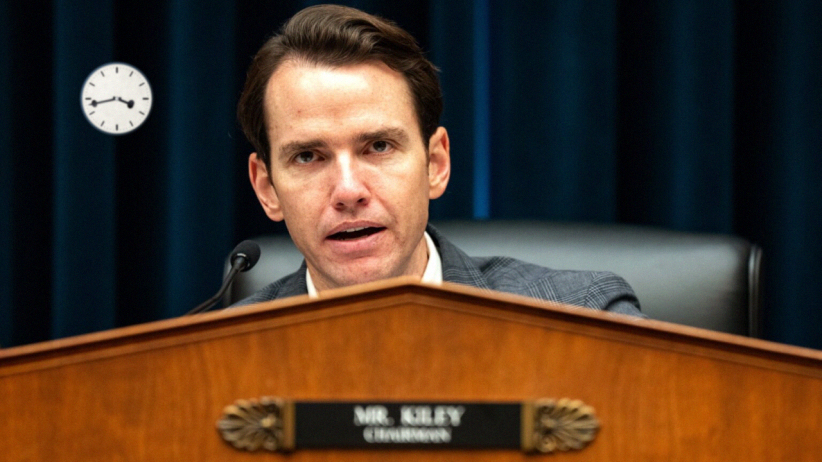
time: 3:43
